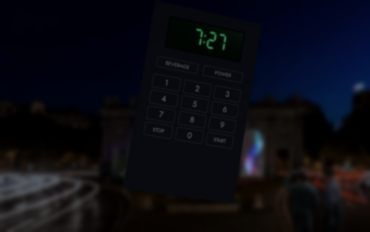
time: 7:27
